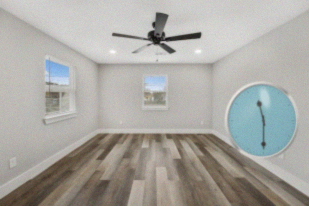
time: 11:30
